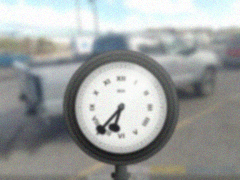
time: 6:37
